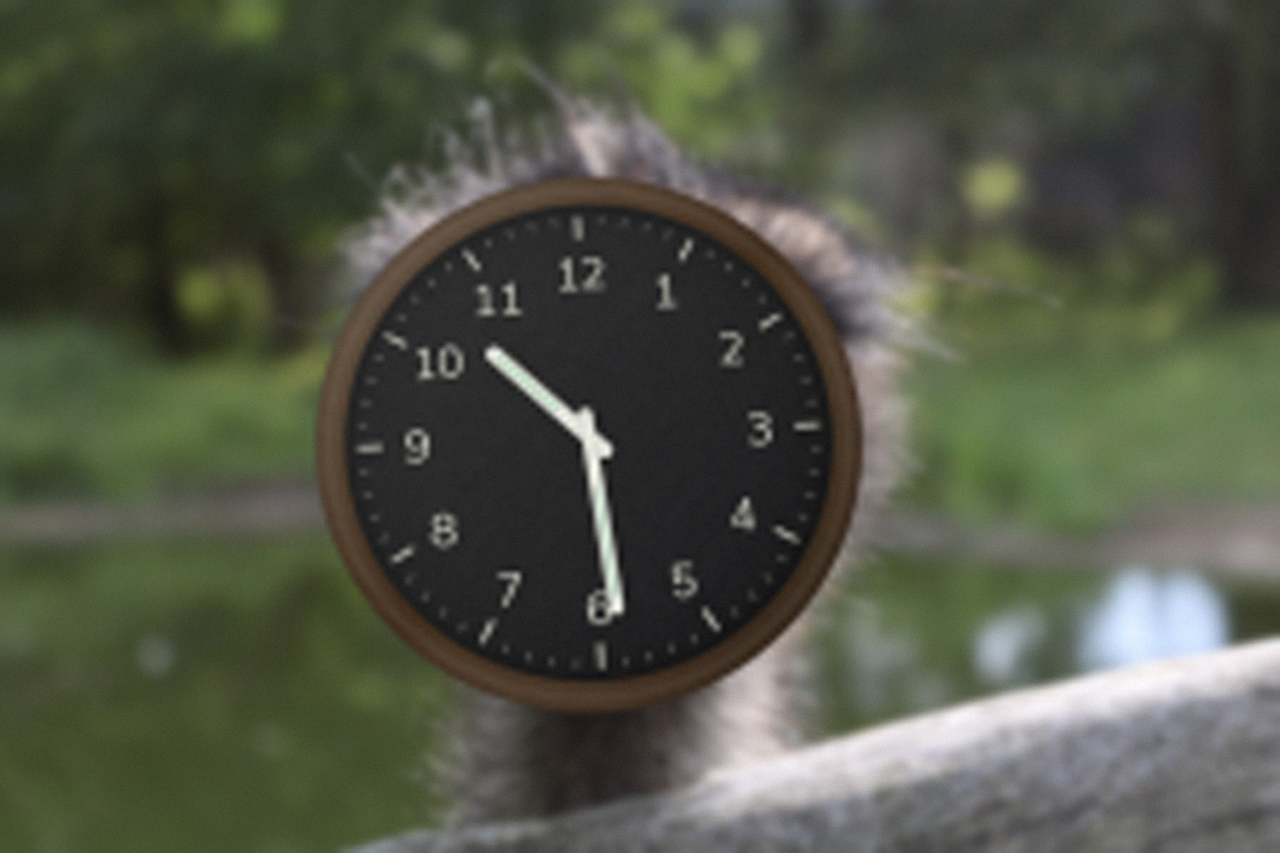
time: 10:29
